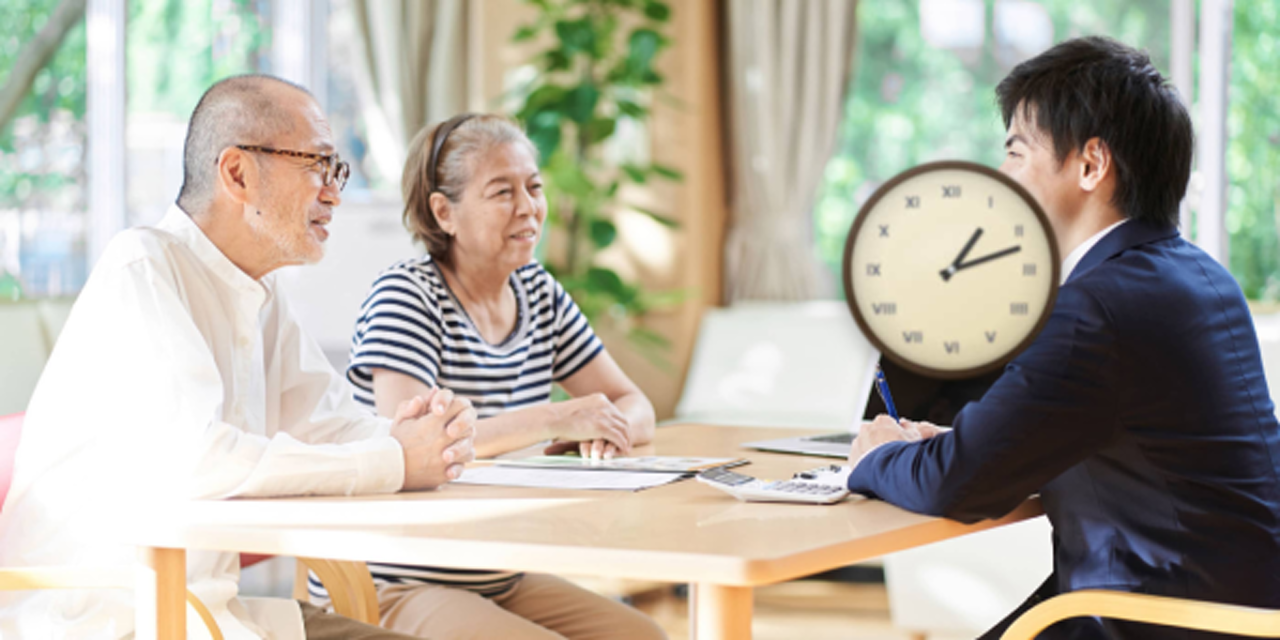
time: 1:12
